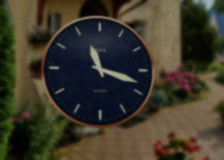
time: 11:18
